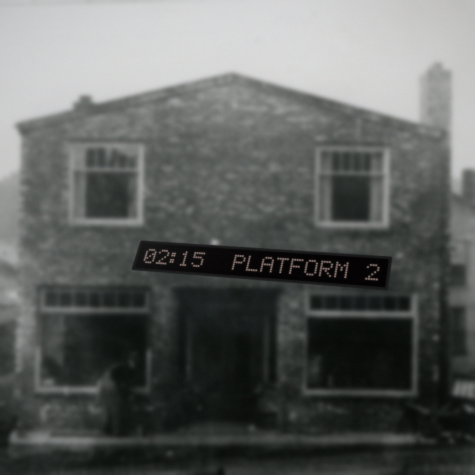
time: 2:15
